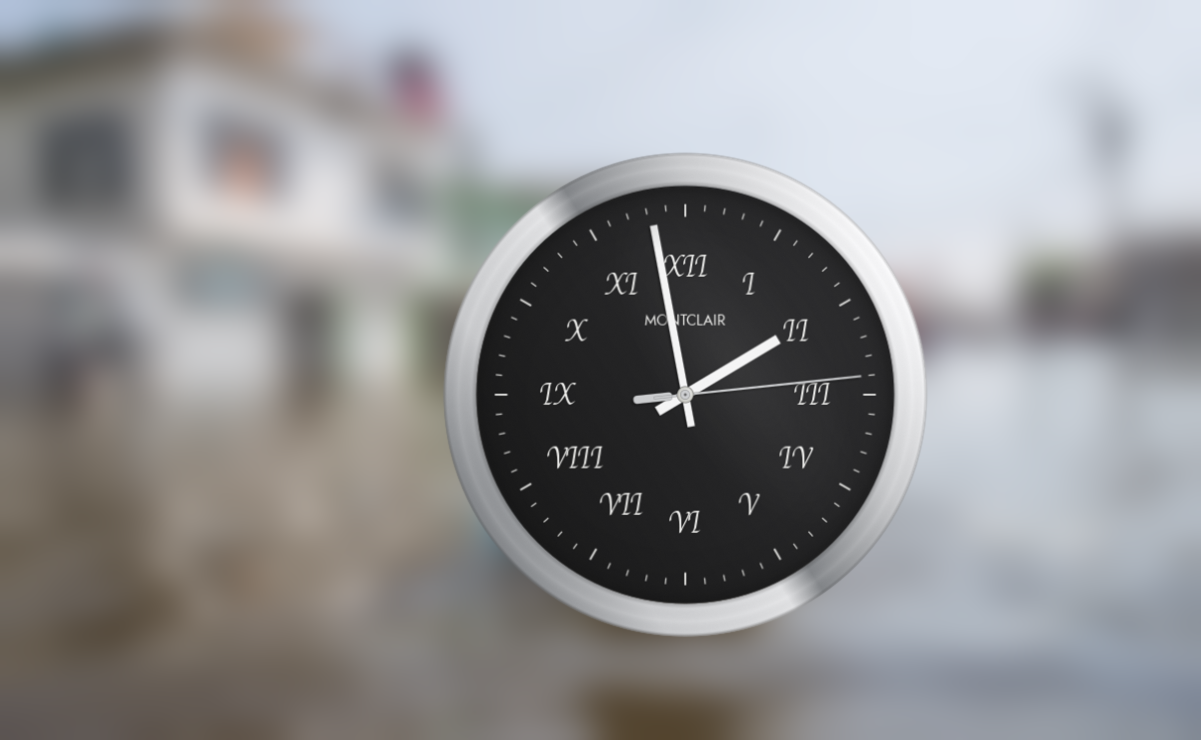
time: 1:58:14
